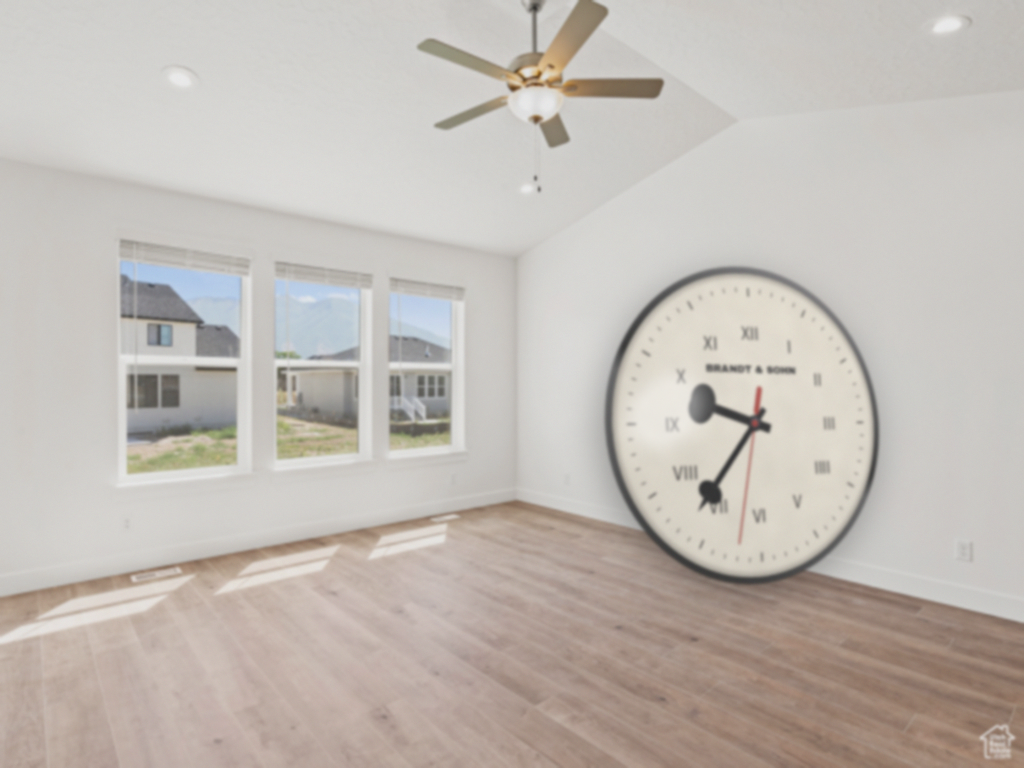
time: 9:36:32
